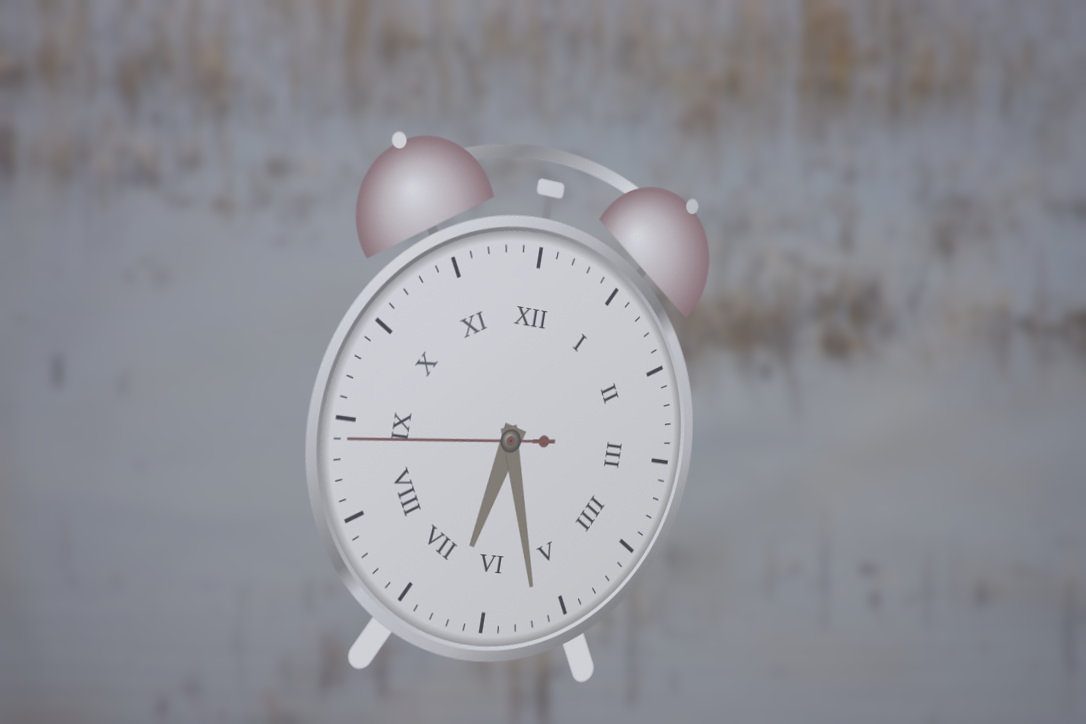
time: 6:26:44
